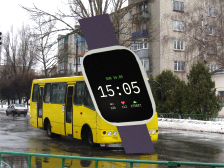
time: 15:05
